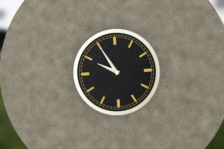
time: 9:55
